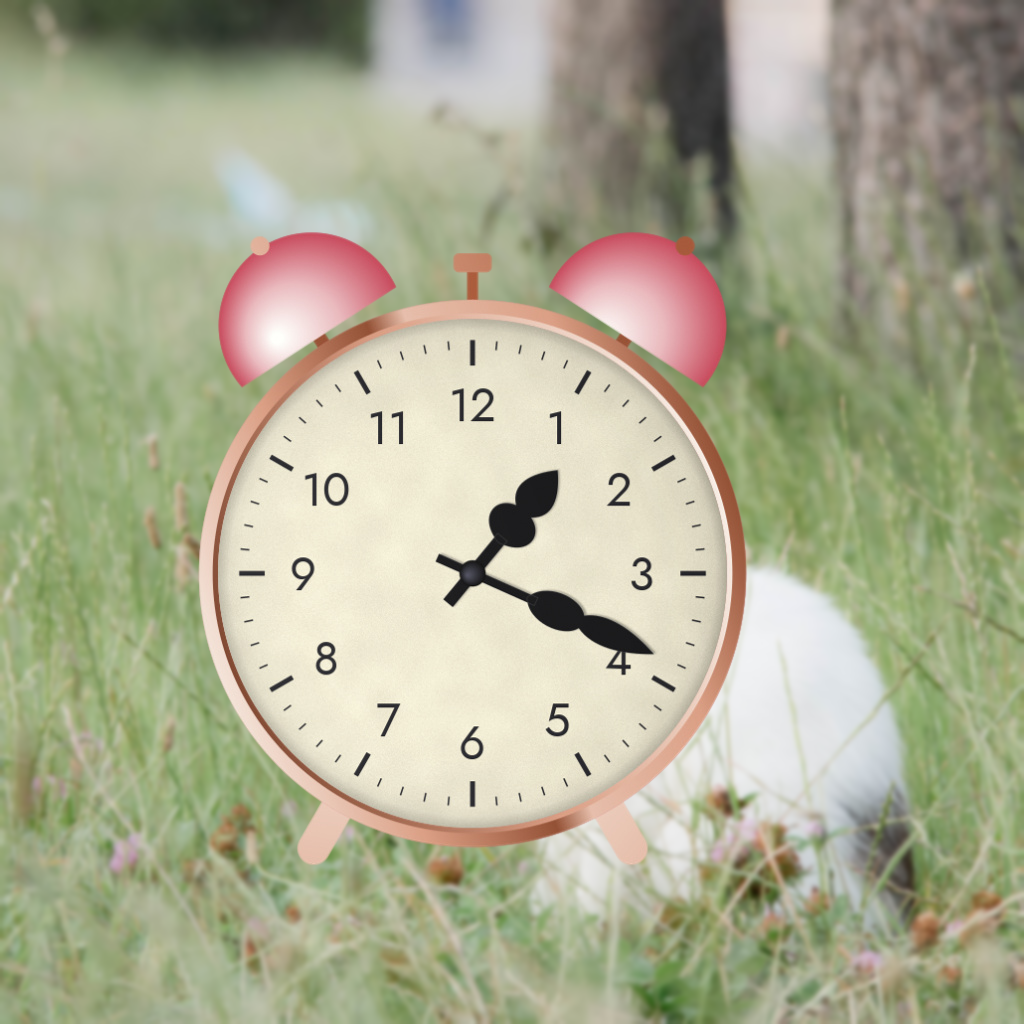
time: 1:19
